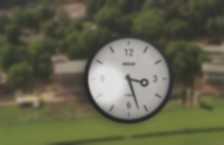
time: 3:27
